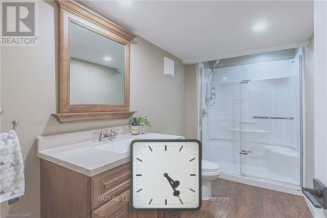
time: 4:25
